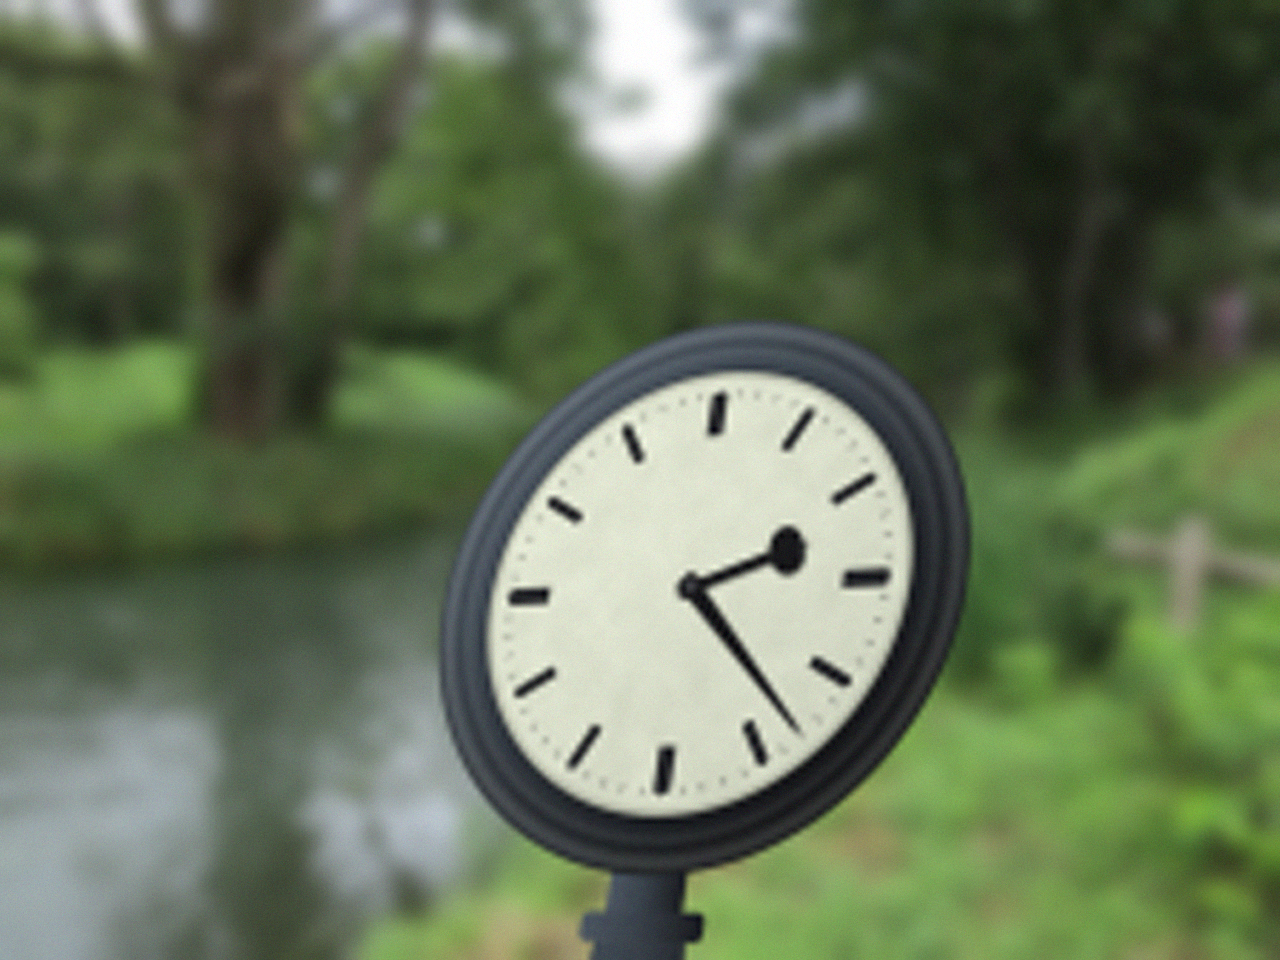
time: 2:23
